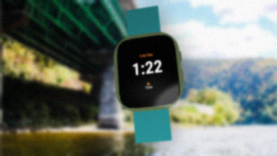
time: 1:22
